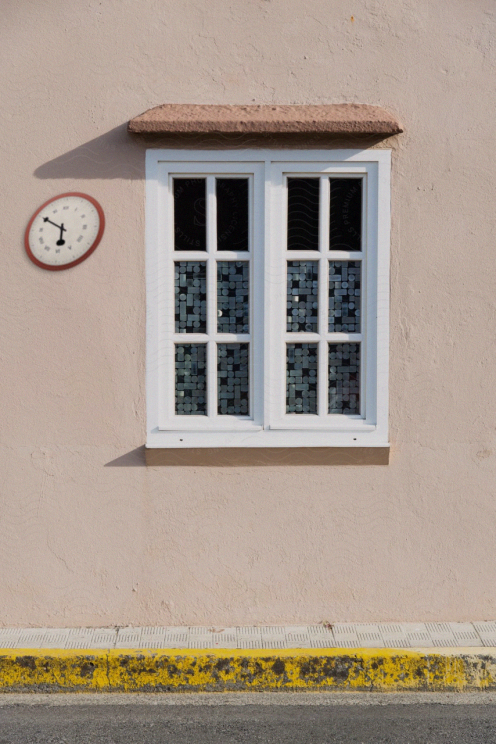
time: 5:50
